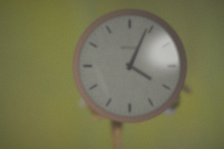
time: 4:04
